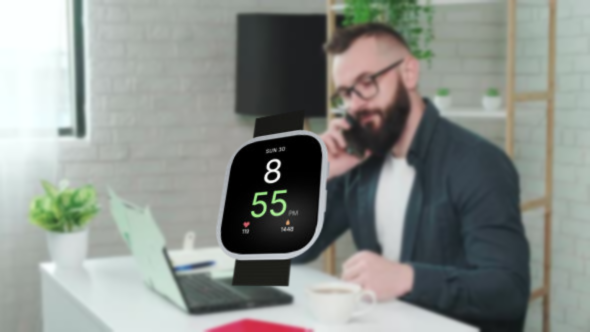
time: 8:55
